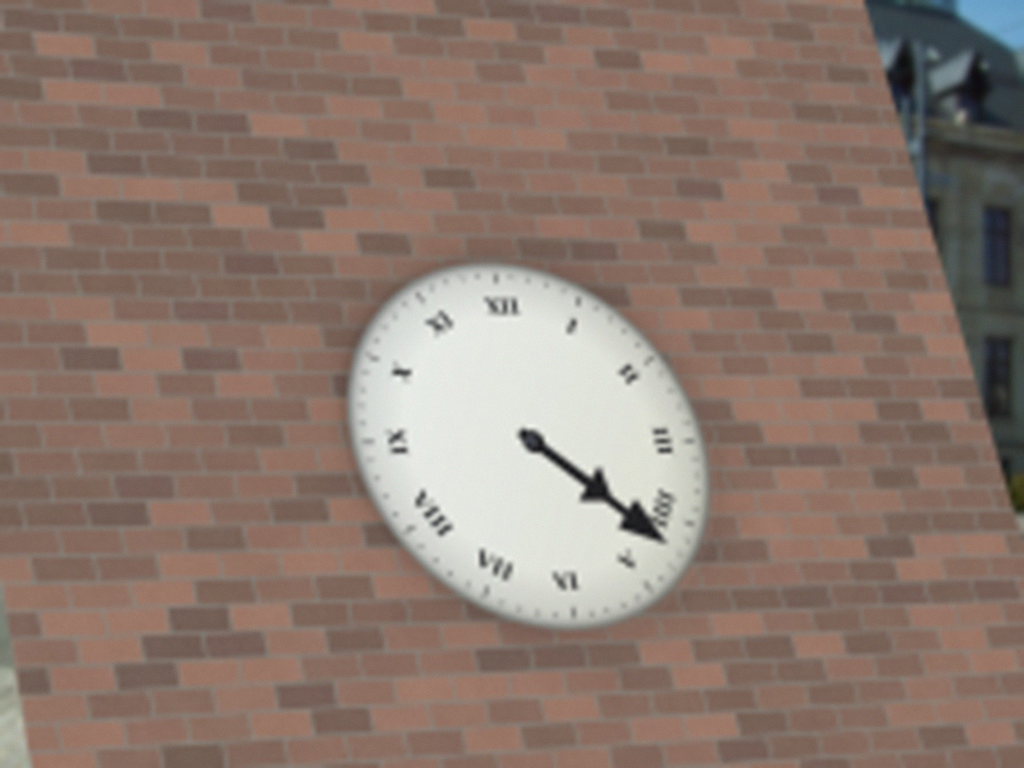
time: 4:22
